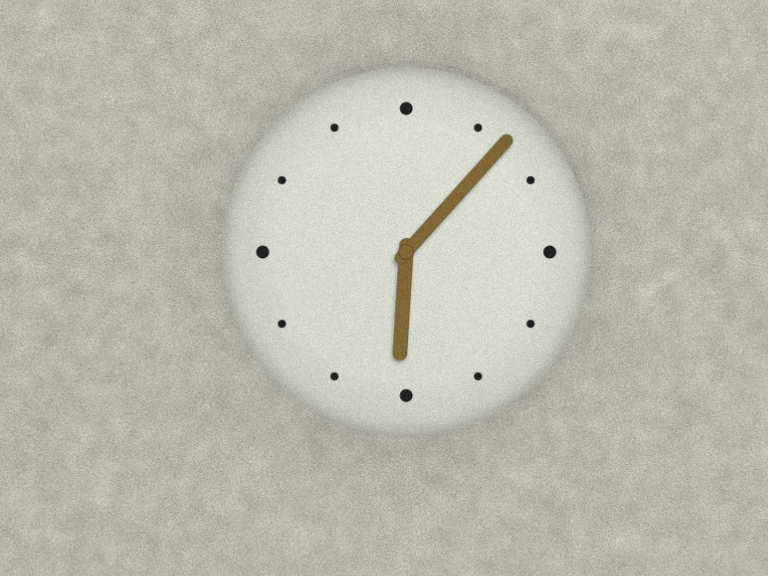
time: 6:07
